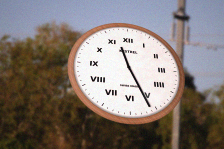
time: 11:26
